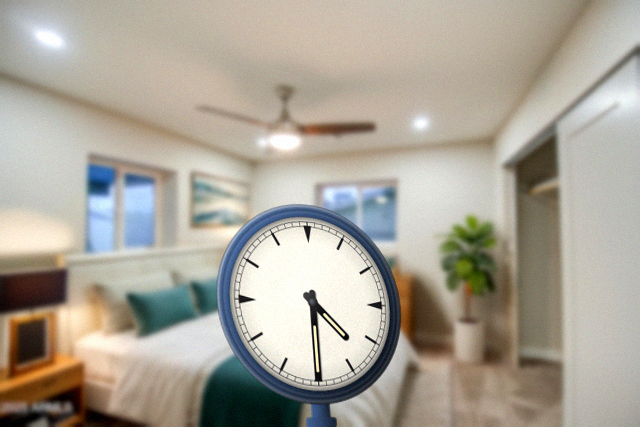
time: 4:30
